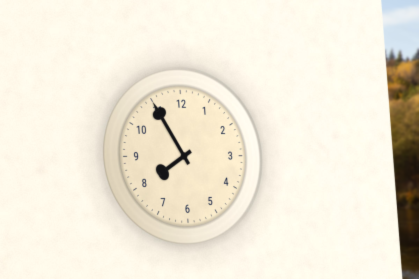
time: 7:55
